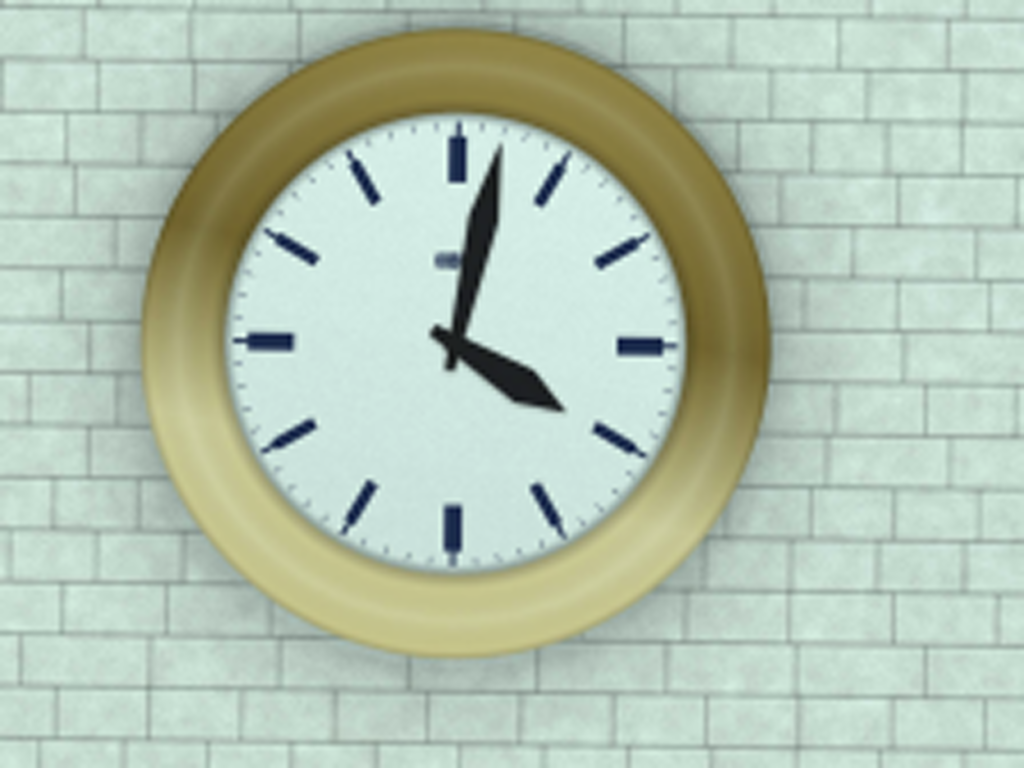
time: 4:02
